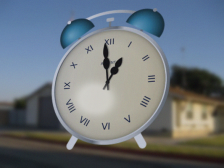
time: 12:59
